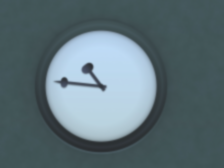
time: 10:46
